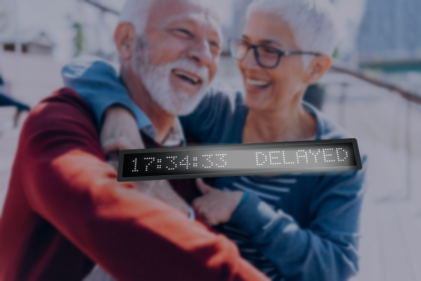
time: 17:34:33
